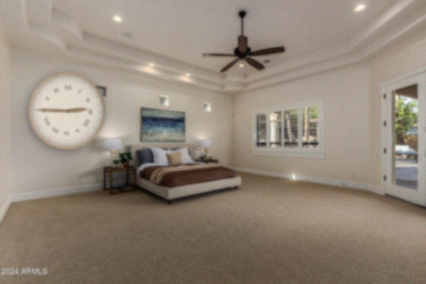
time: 2:45
